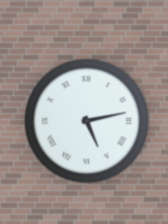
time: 5:13
